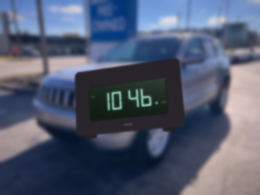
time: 10:46
